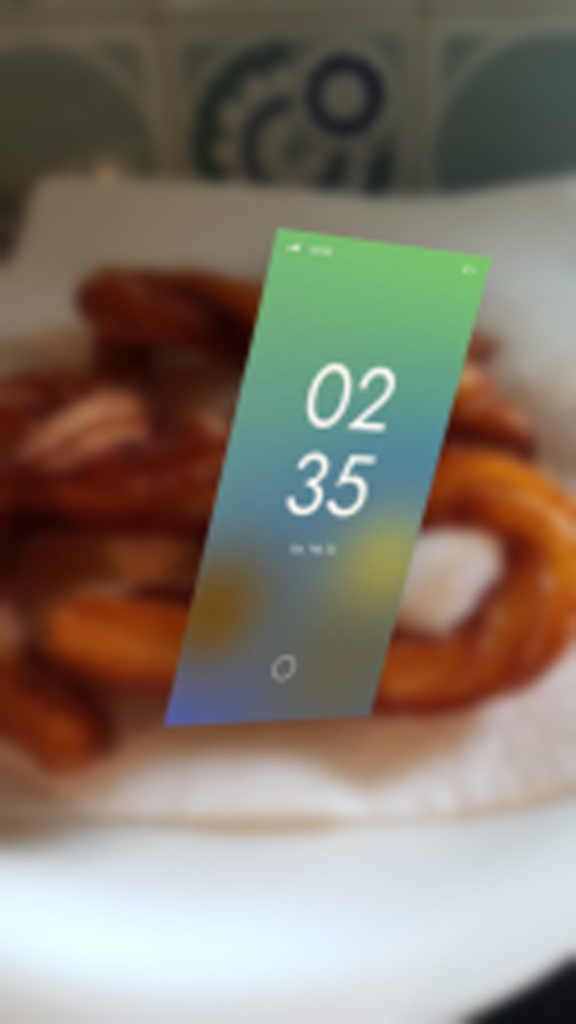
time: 2:35
